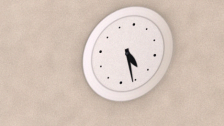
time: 4:26
